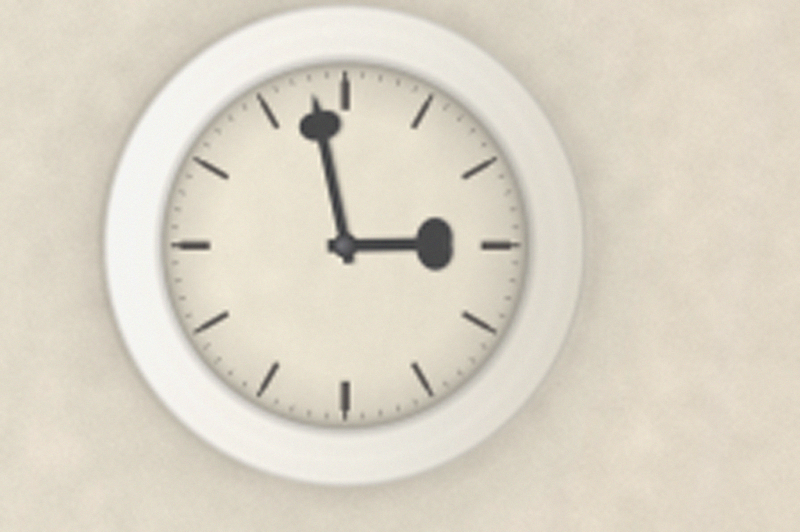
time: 2:58
